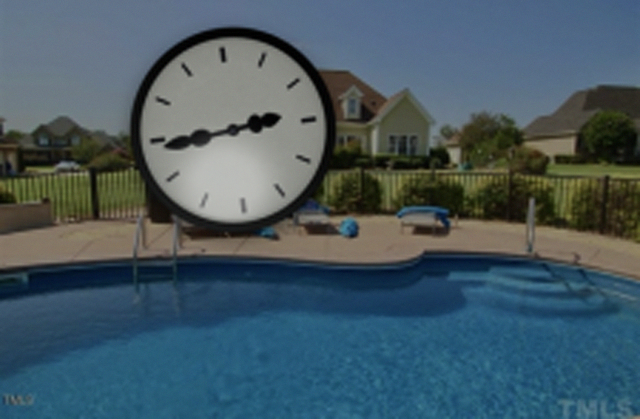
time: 2:44
